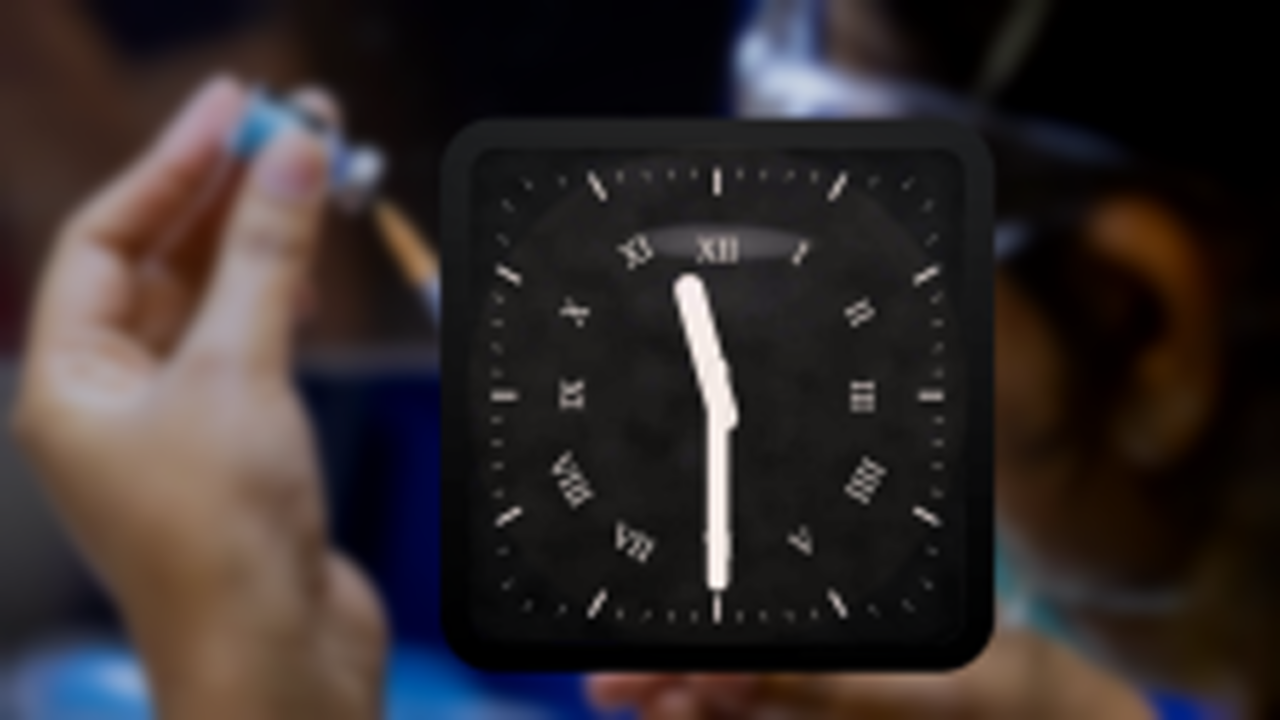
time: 11:30
